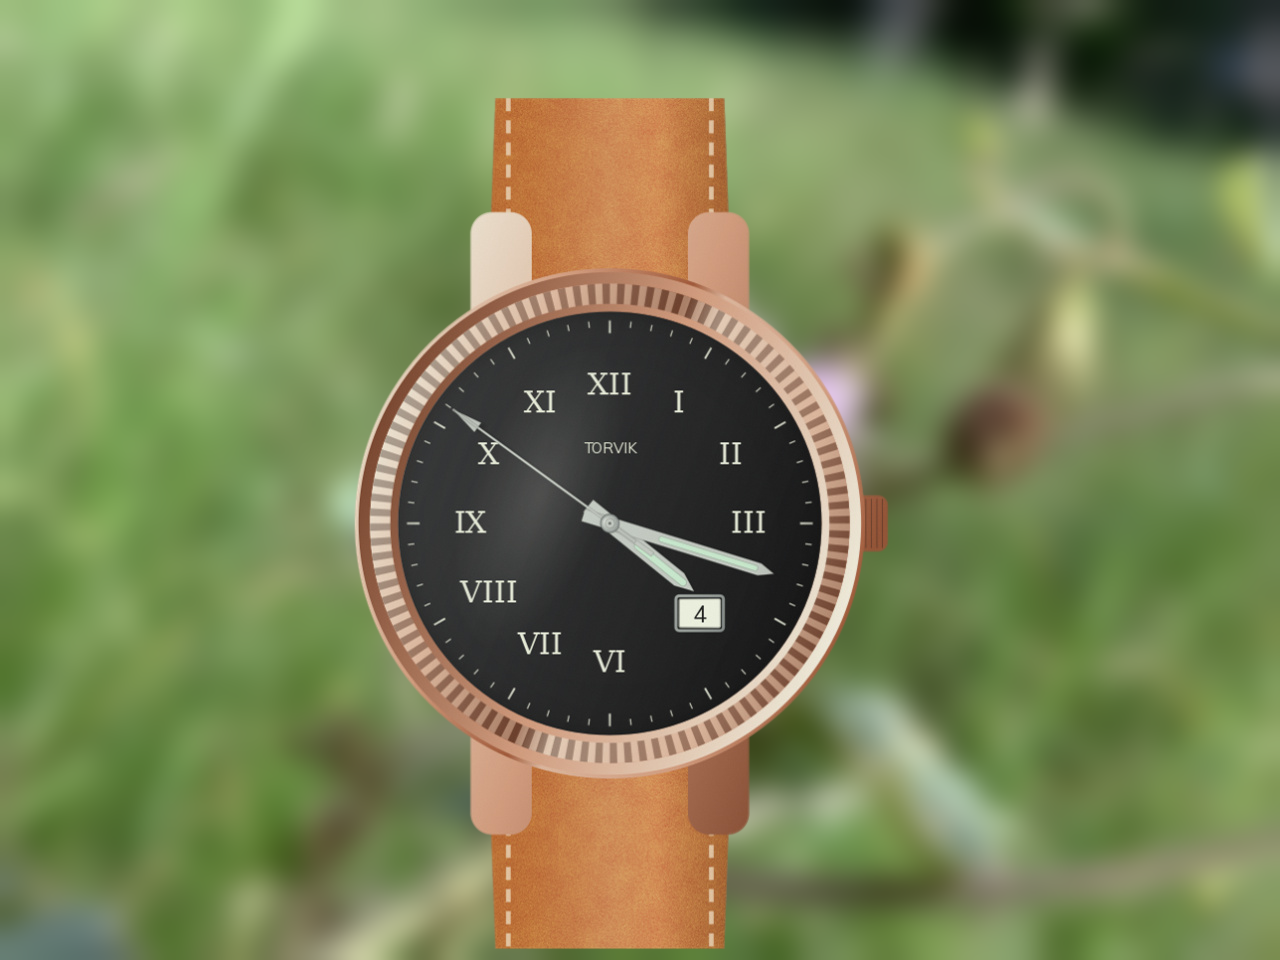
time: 4:17:51
